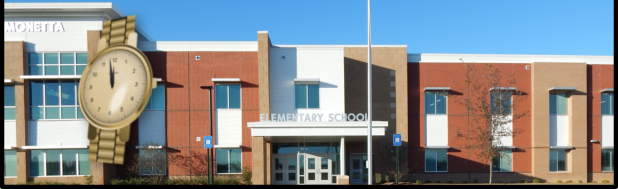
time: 11:58
